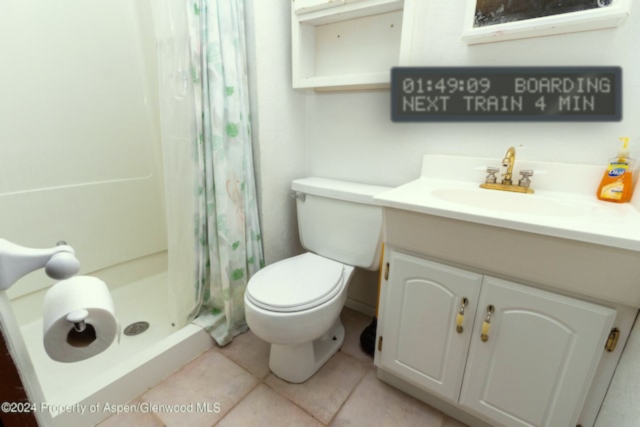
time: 1:49:09
